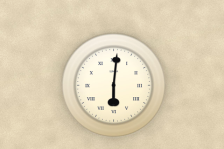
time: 6:01
